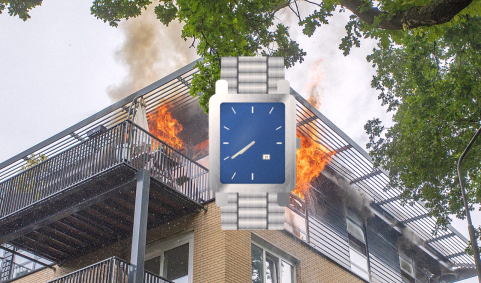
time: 7:39
